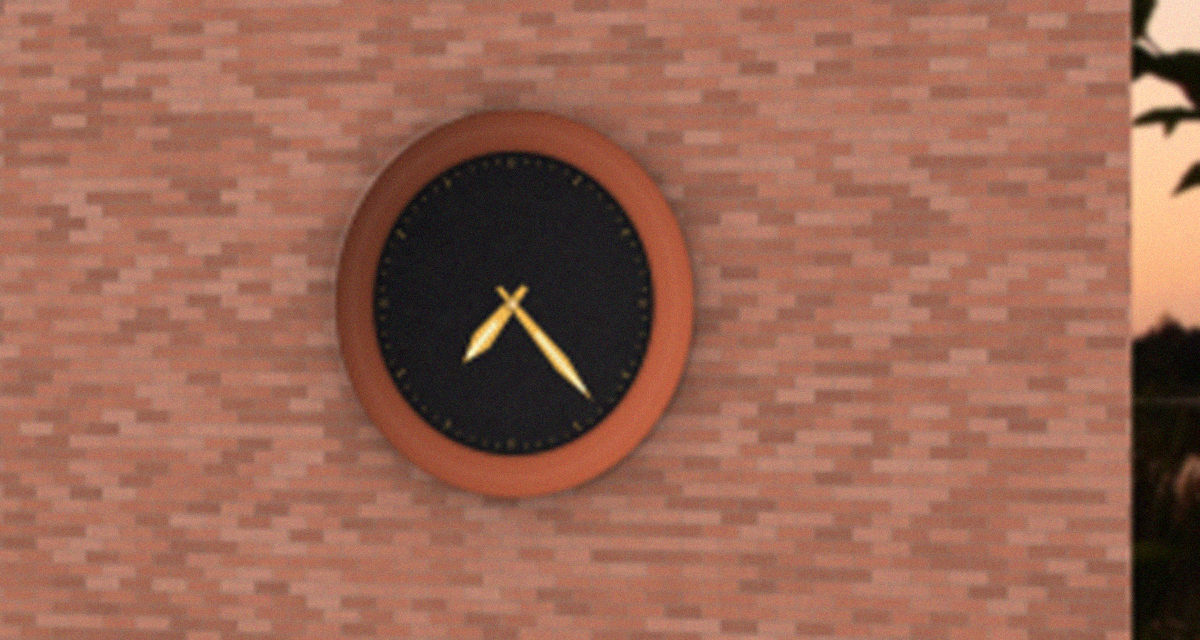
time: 7:23
